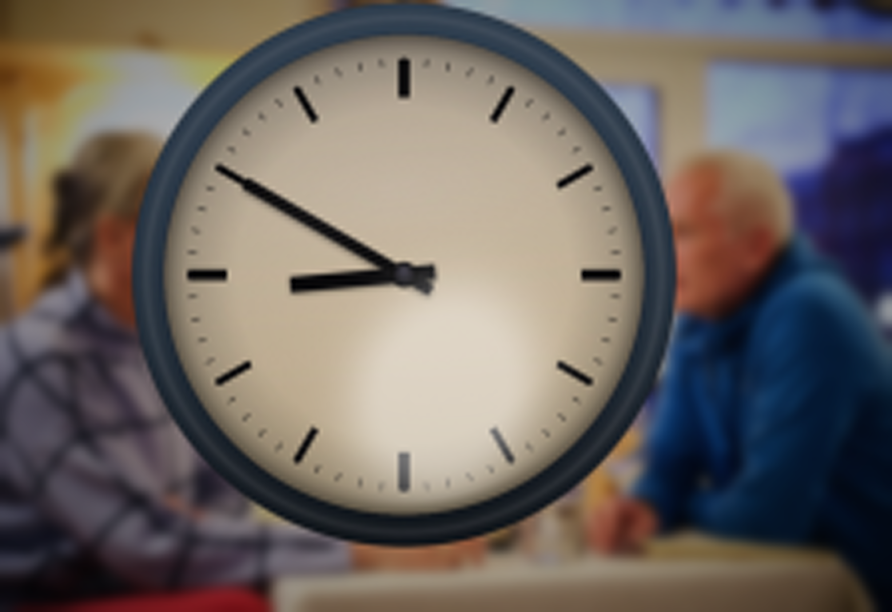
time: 8:50
